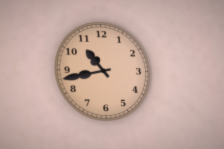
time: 10:43
